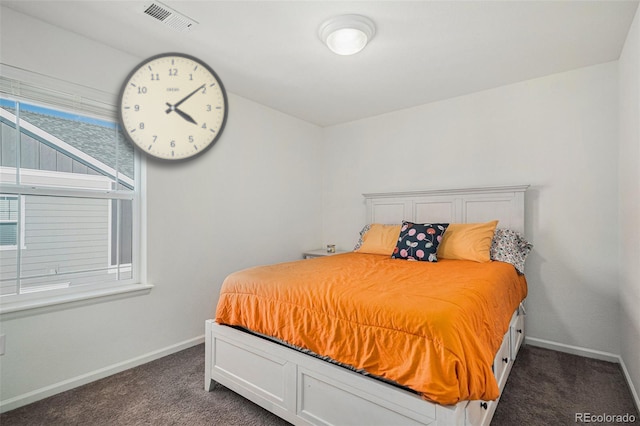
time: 4:09
